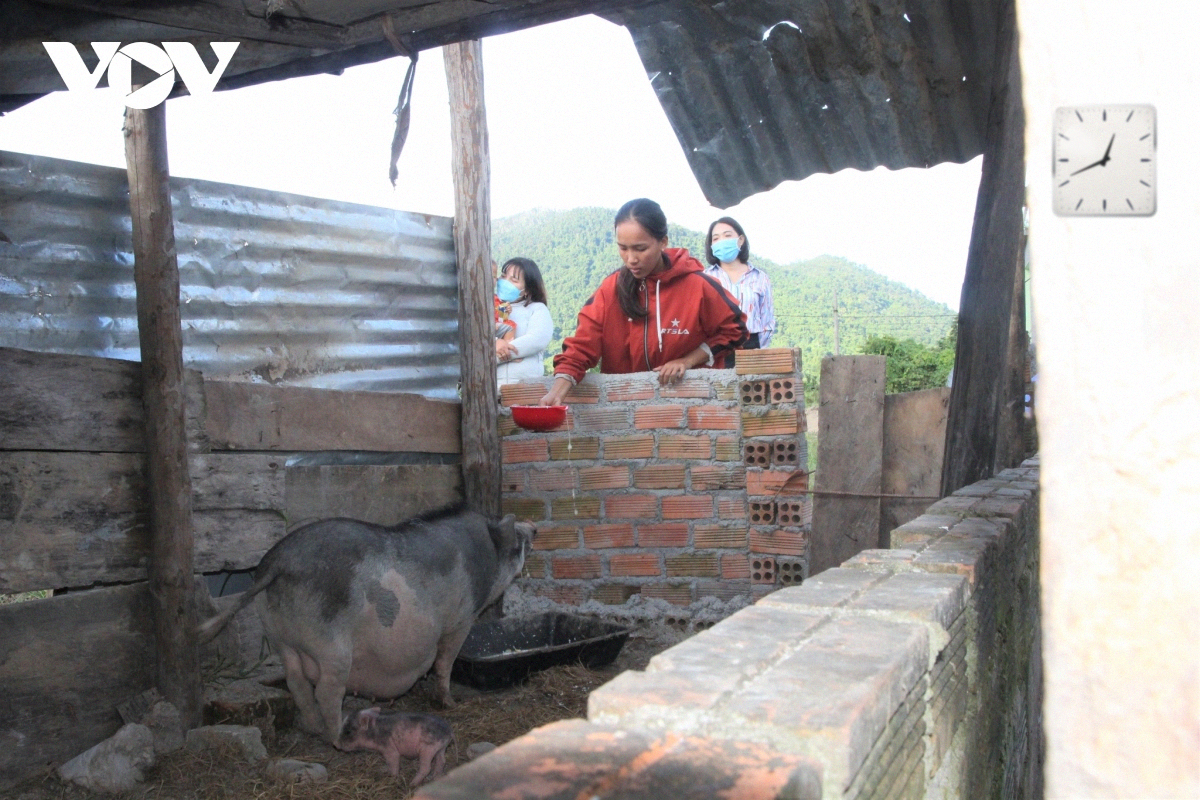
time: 12:41
